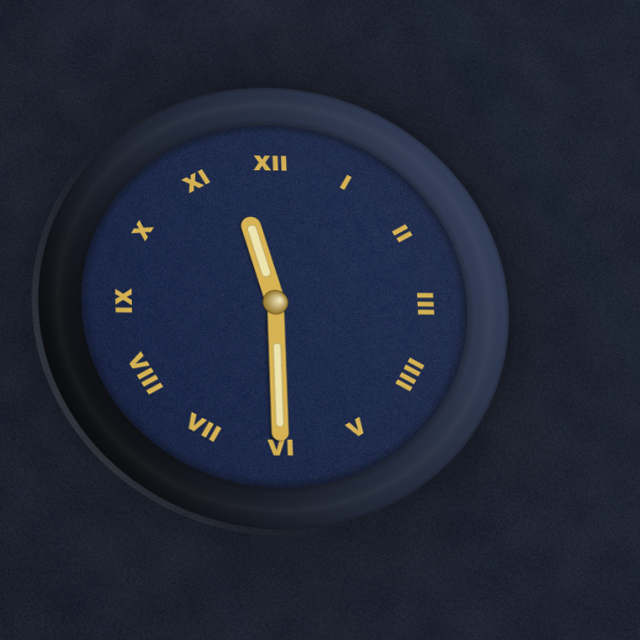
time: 11:30
